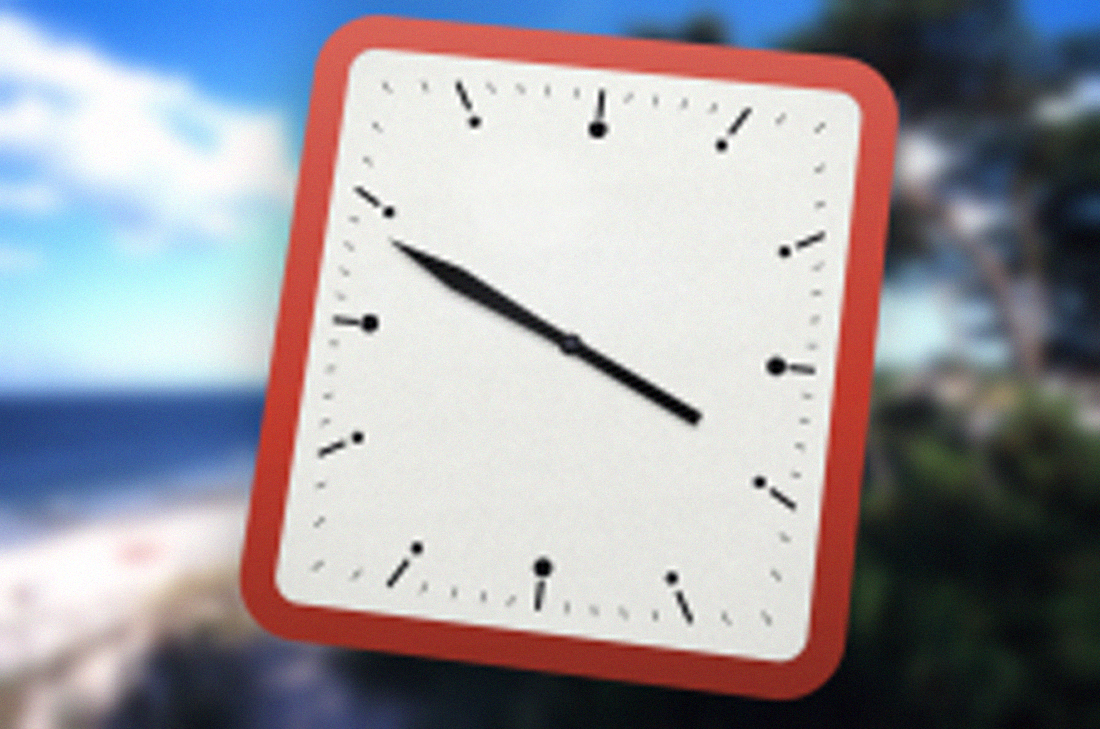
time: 3:49
